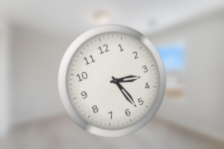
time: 3:27
